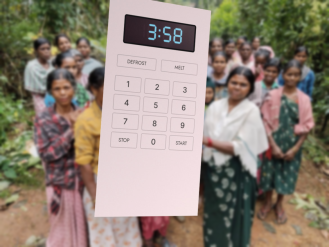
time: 3:58
